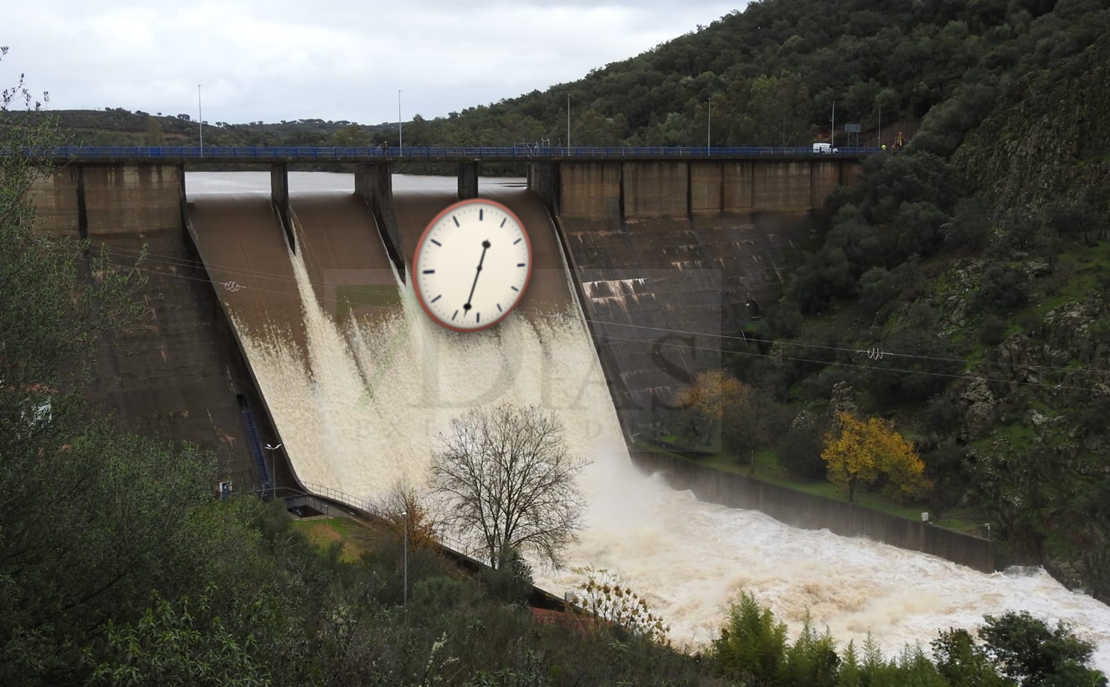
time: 12:33
